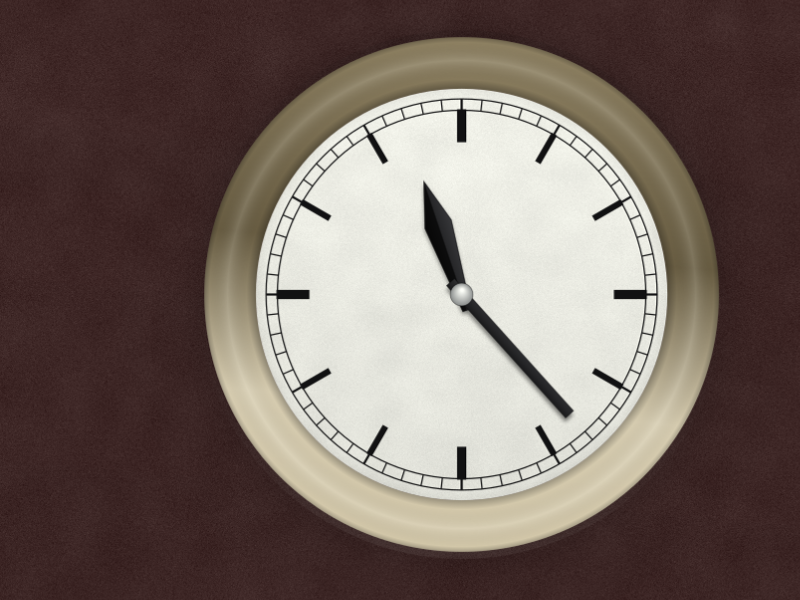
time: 11:23
